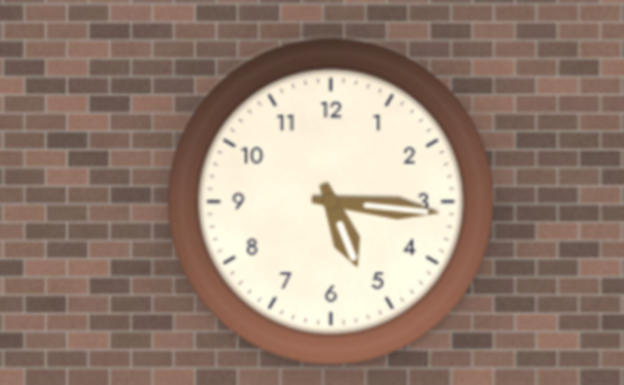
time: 5:16
